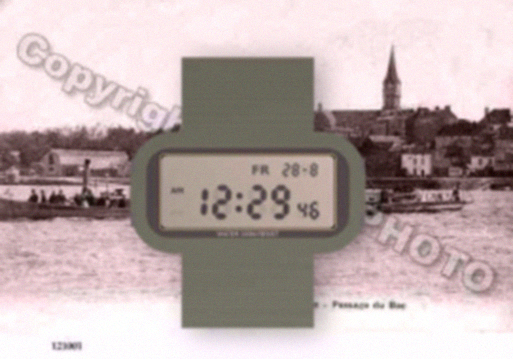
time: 12:29:46
